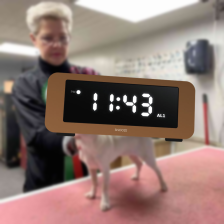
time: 11:43
